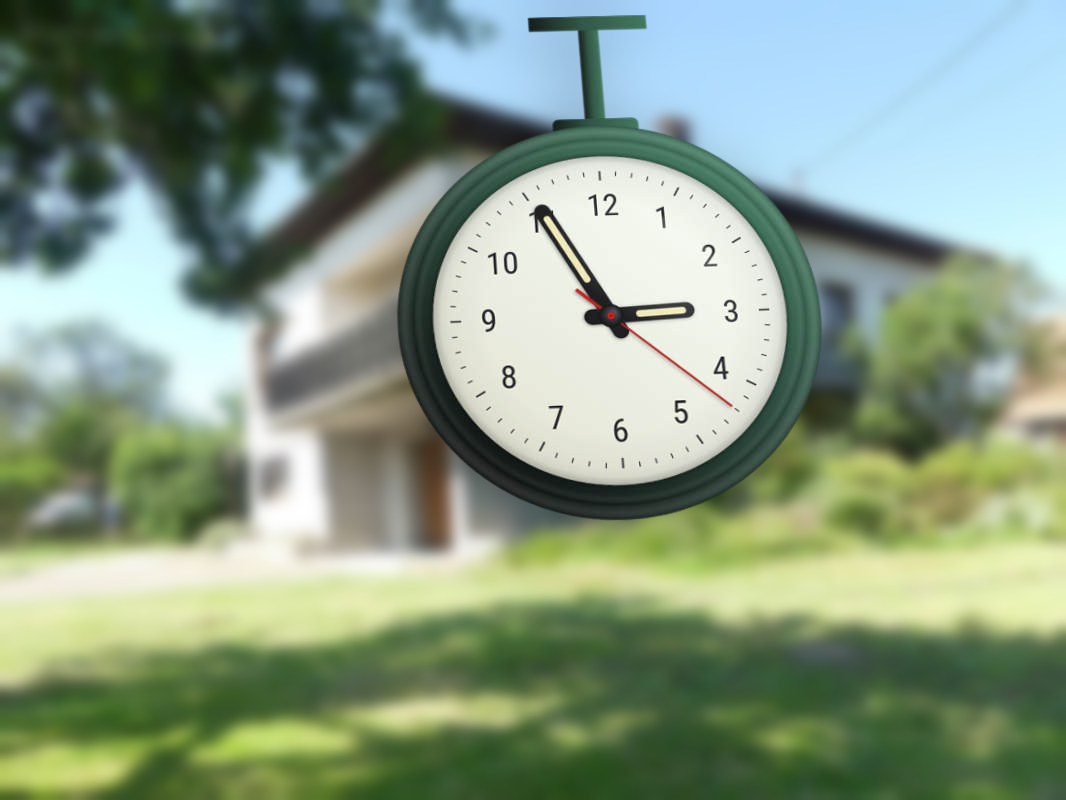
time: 2:55:22
